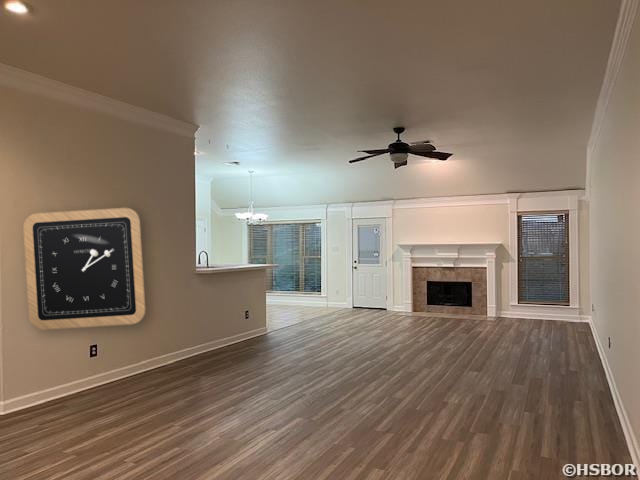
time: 1:10
